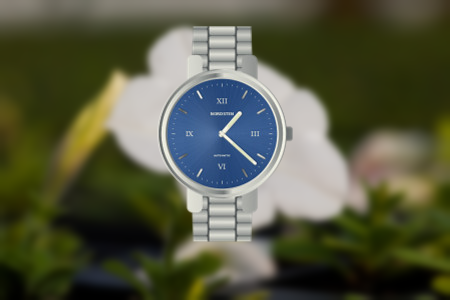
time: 1:22
